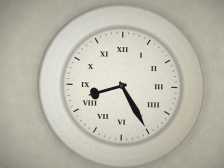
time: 8:25
